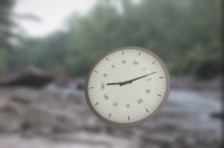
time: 8:08
